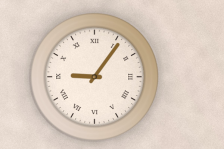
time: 9:06
